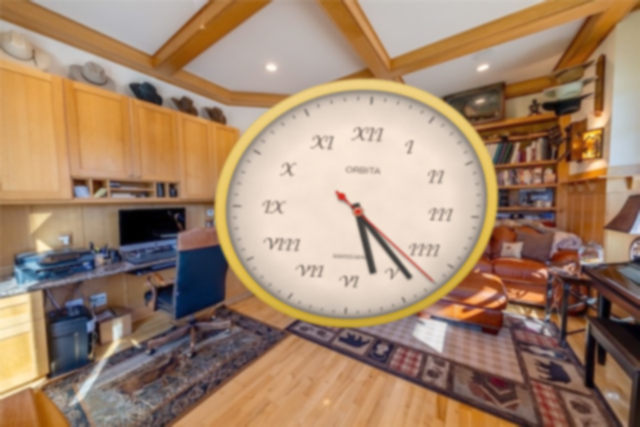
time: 5:23:22
